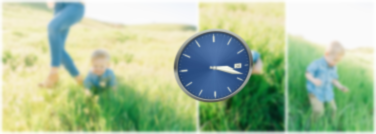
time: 3:18
